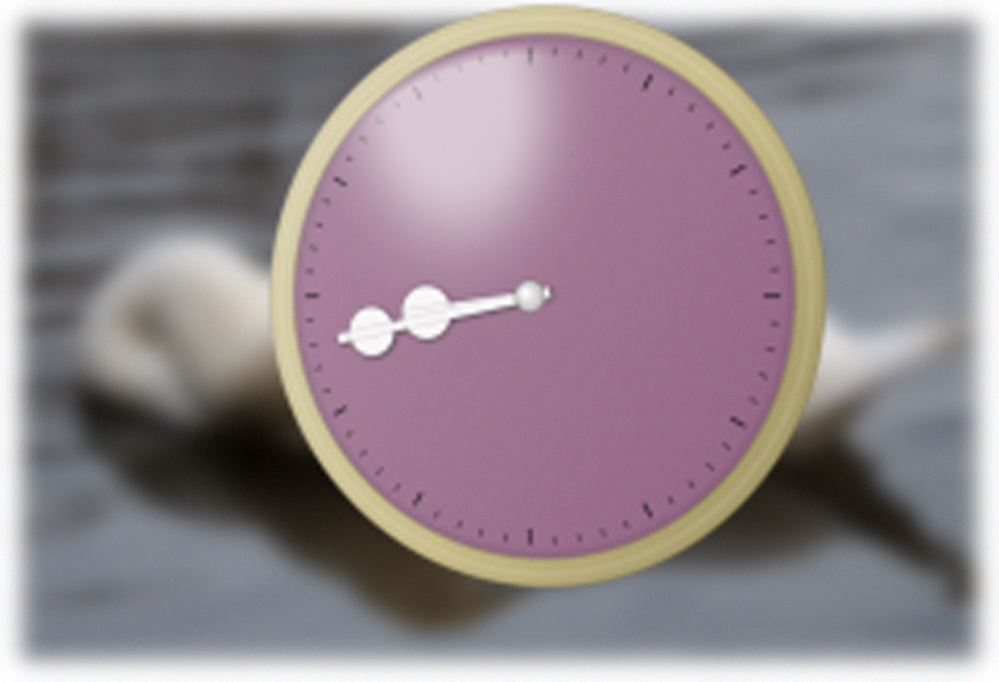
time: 8:43
